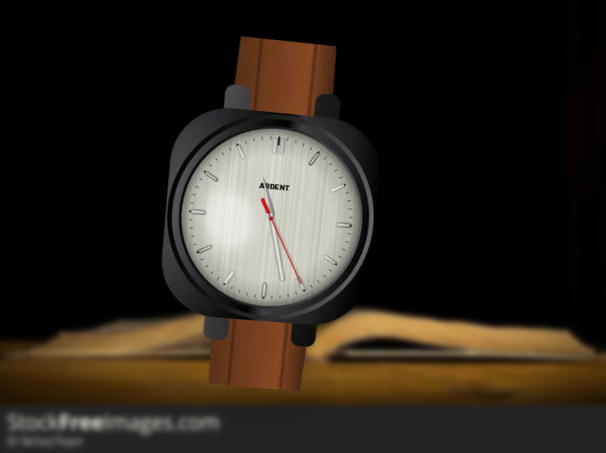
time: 11:27:25
